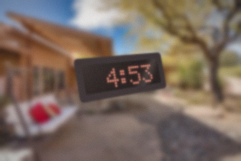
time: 4:53
